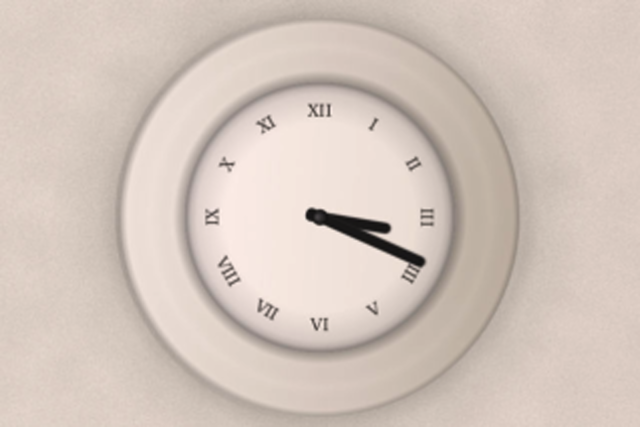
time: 3:19
